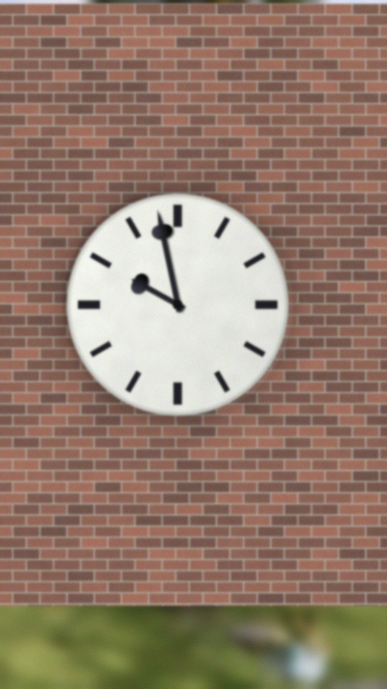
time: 9:58
